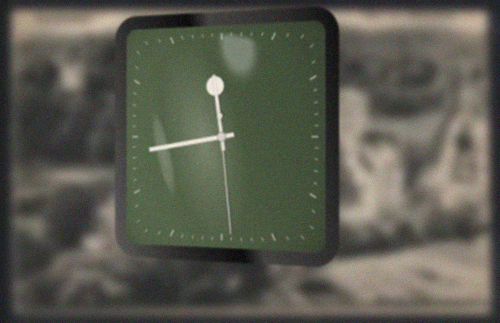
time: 11:43:29
